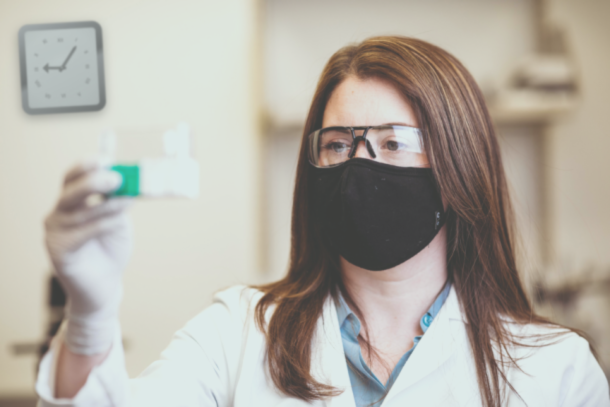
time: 9:06
